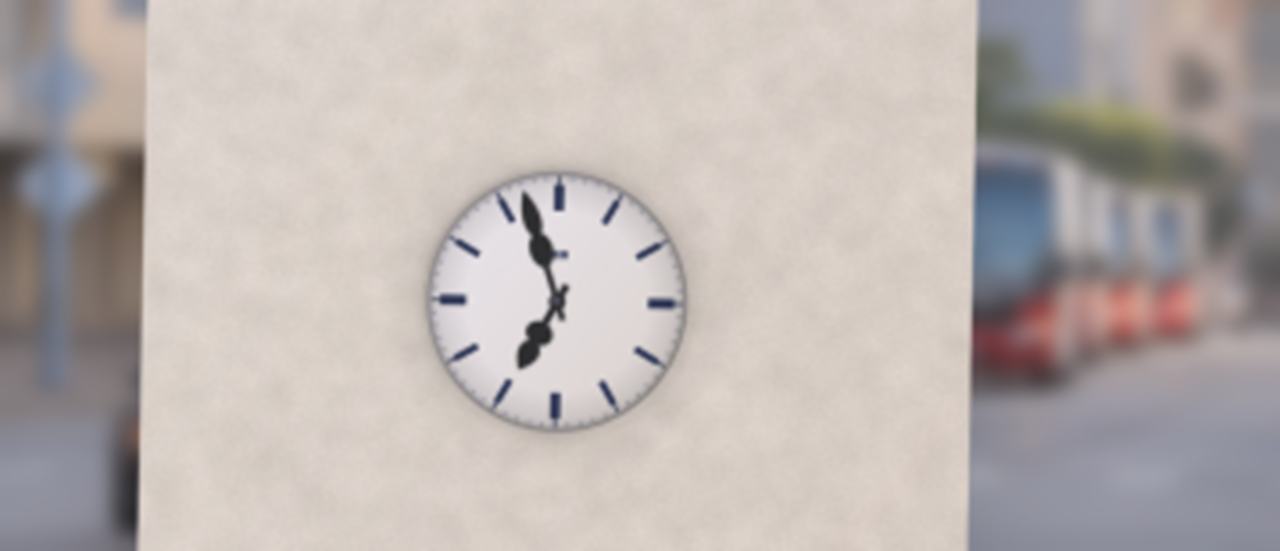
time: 6:57
